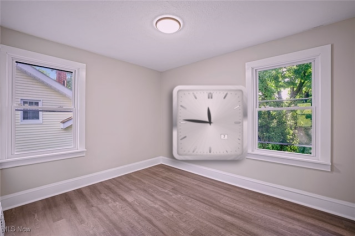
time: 11:46
